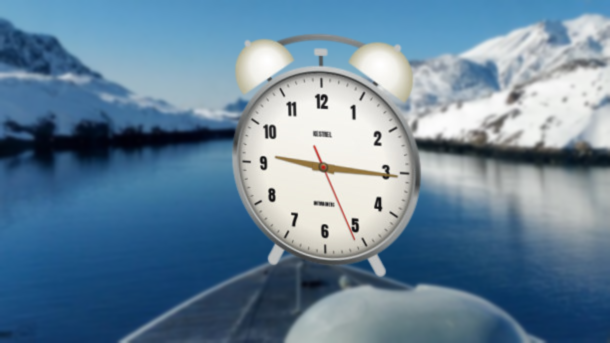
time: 9:15:26
